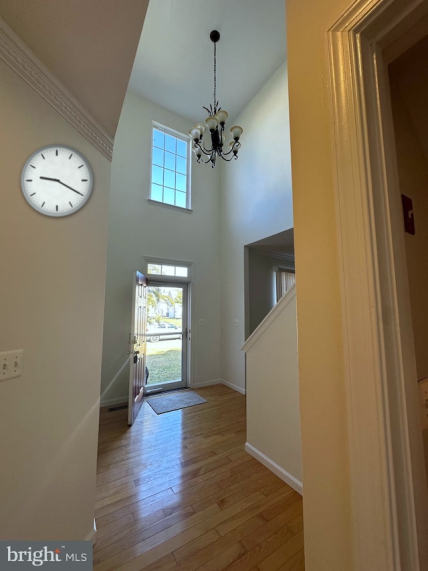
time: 9:20
